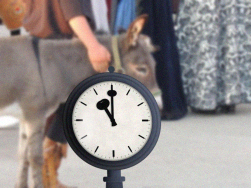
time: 11:00
